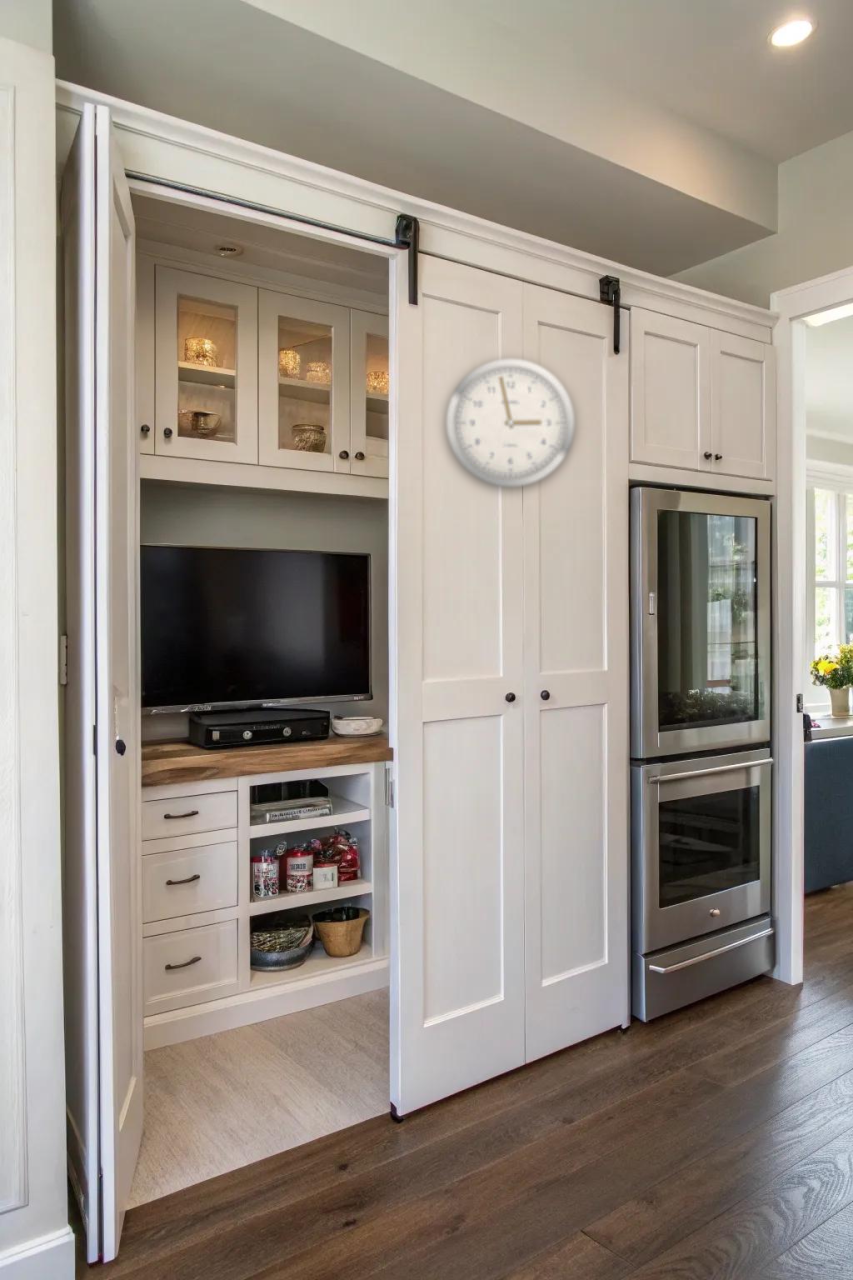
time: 2:58
